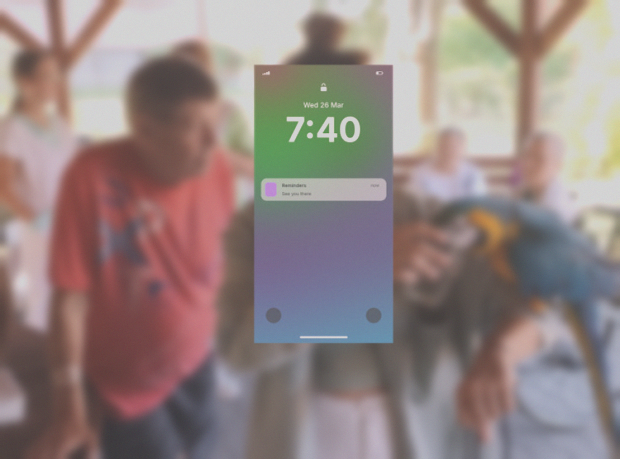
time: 7:40
